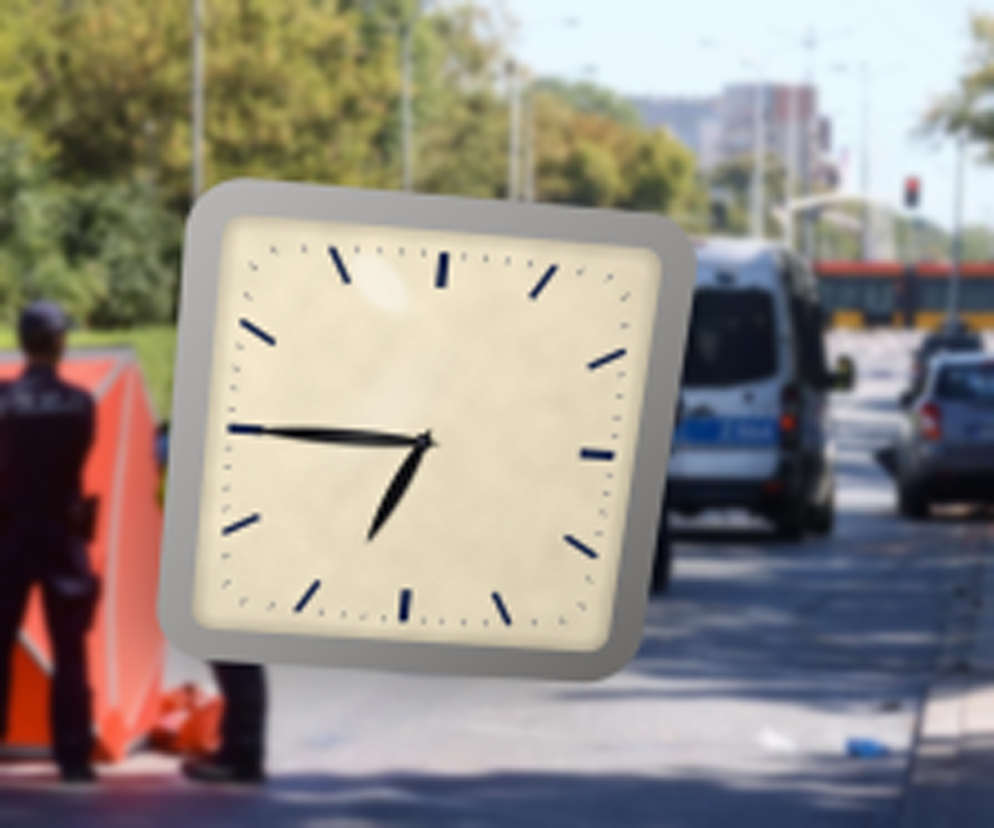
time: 6:45
